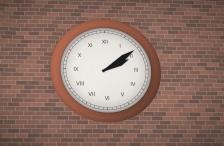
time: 2:09
